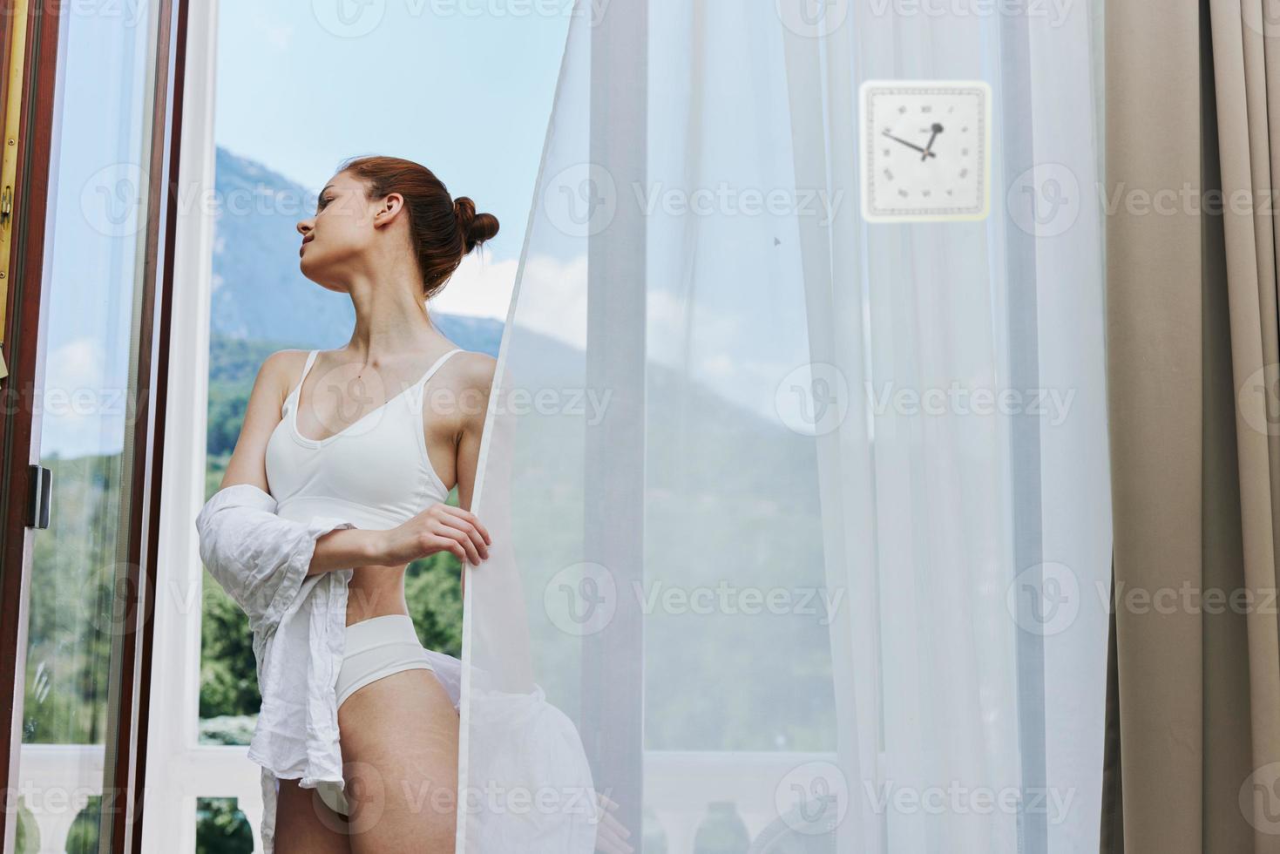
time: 12:49
